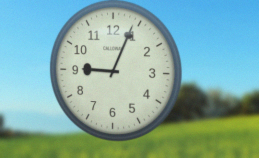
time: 9:04
